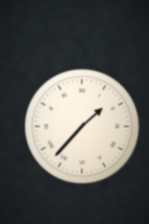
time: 1:37
